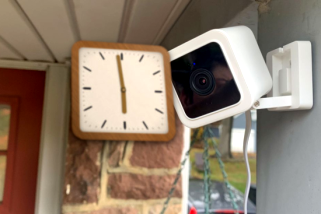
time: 5:59
